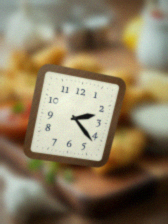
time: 2:22
